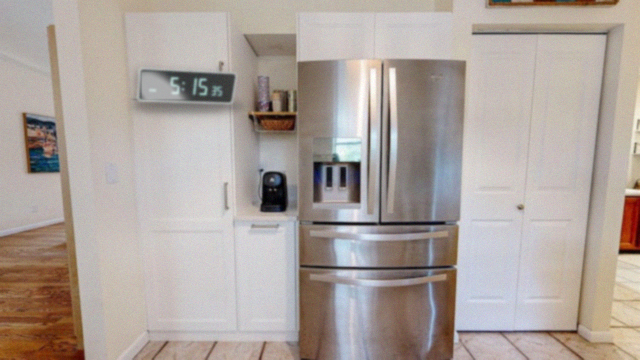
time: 5:15
